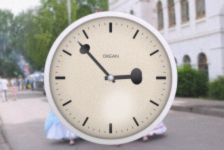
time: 2:53
